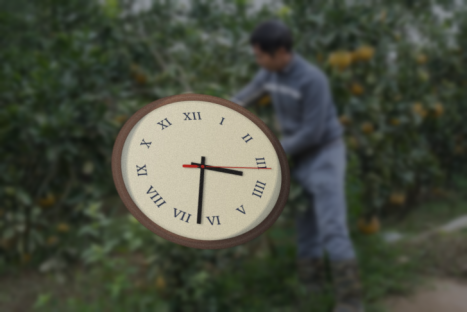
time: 3:32:16
